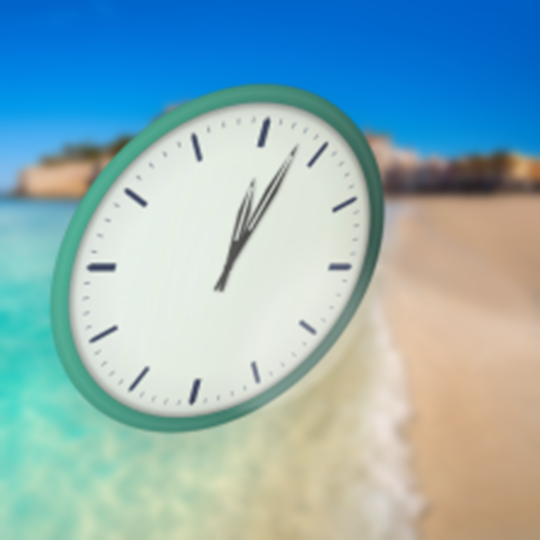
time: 12:03
